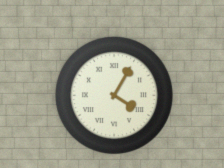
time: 4:05
